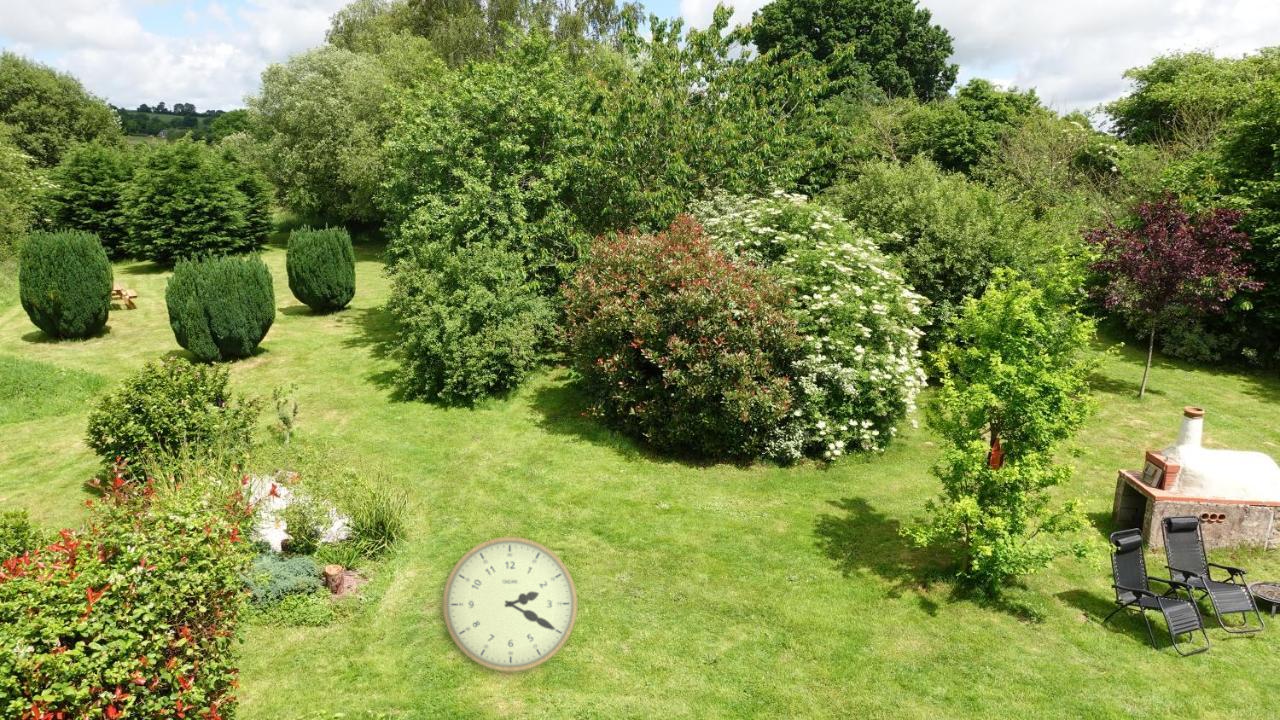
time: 2:20
